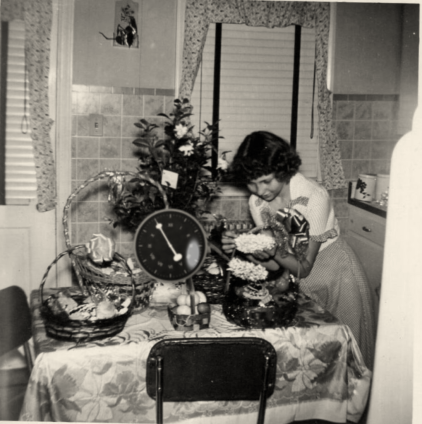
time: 4:55
